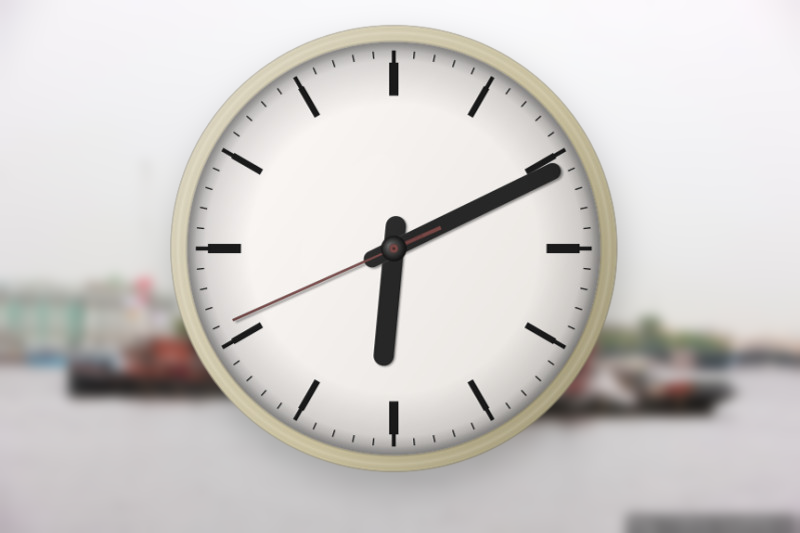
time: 6:10:41
